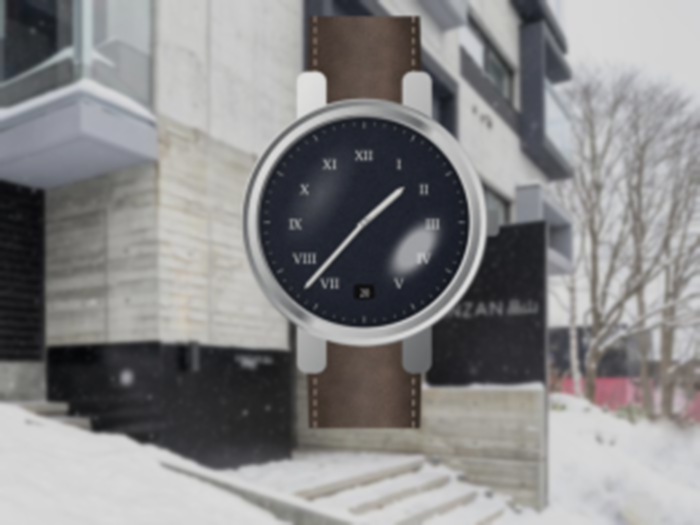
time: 1:37
